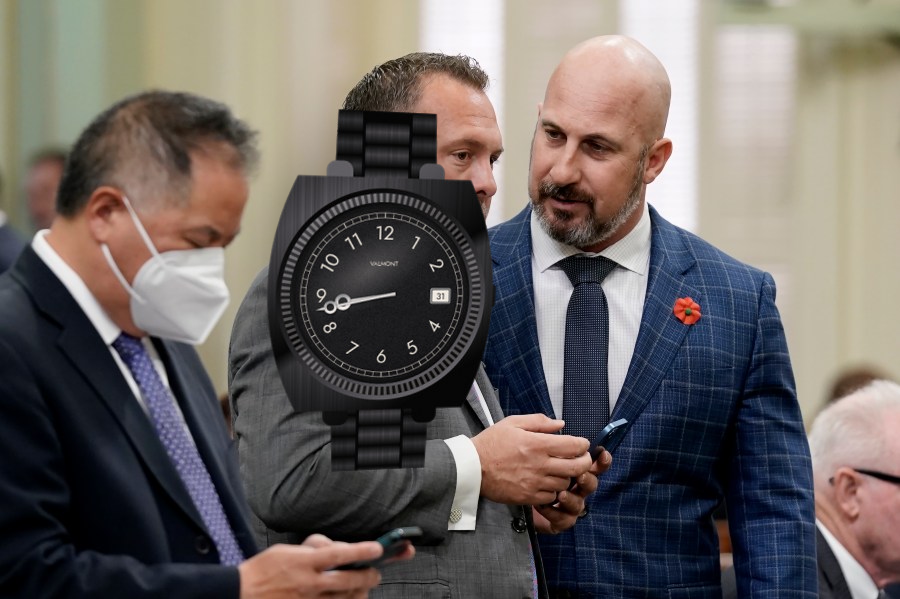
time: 8:43
